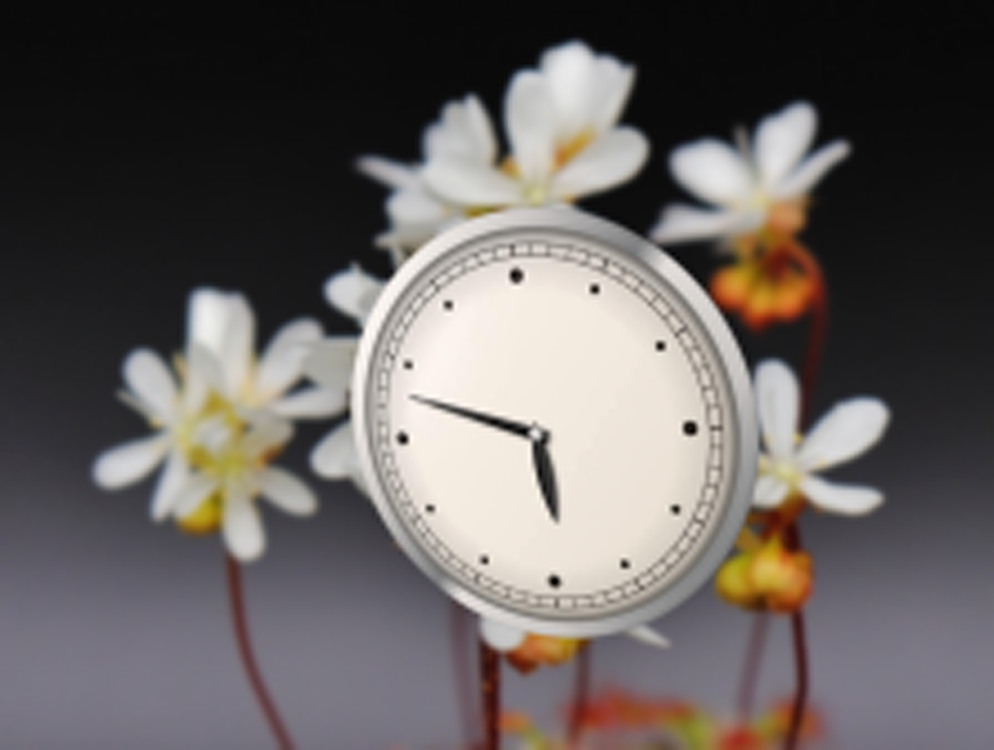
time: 5:48
